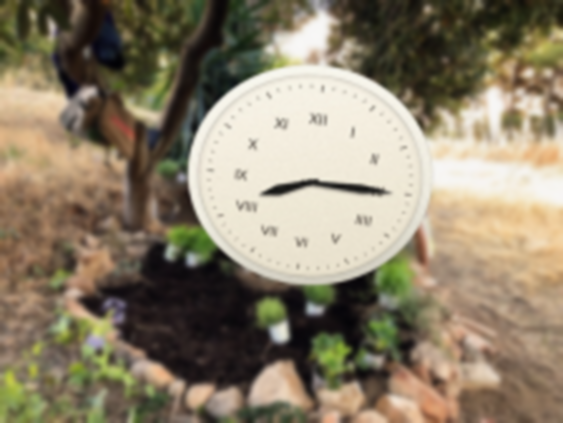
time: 8:15
